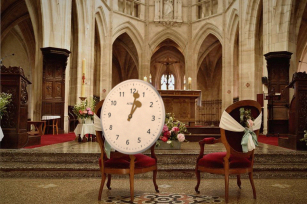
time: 1:02
